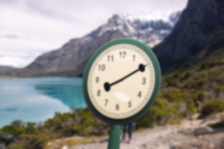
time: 8:10
